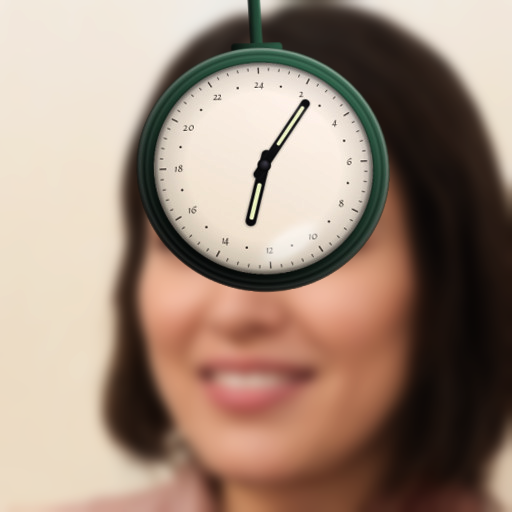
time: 13:06
